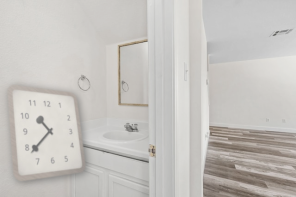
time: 10:38
